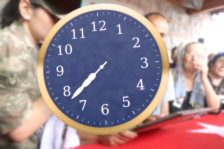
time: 7:38
